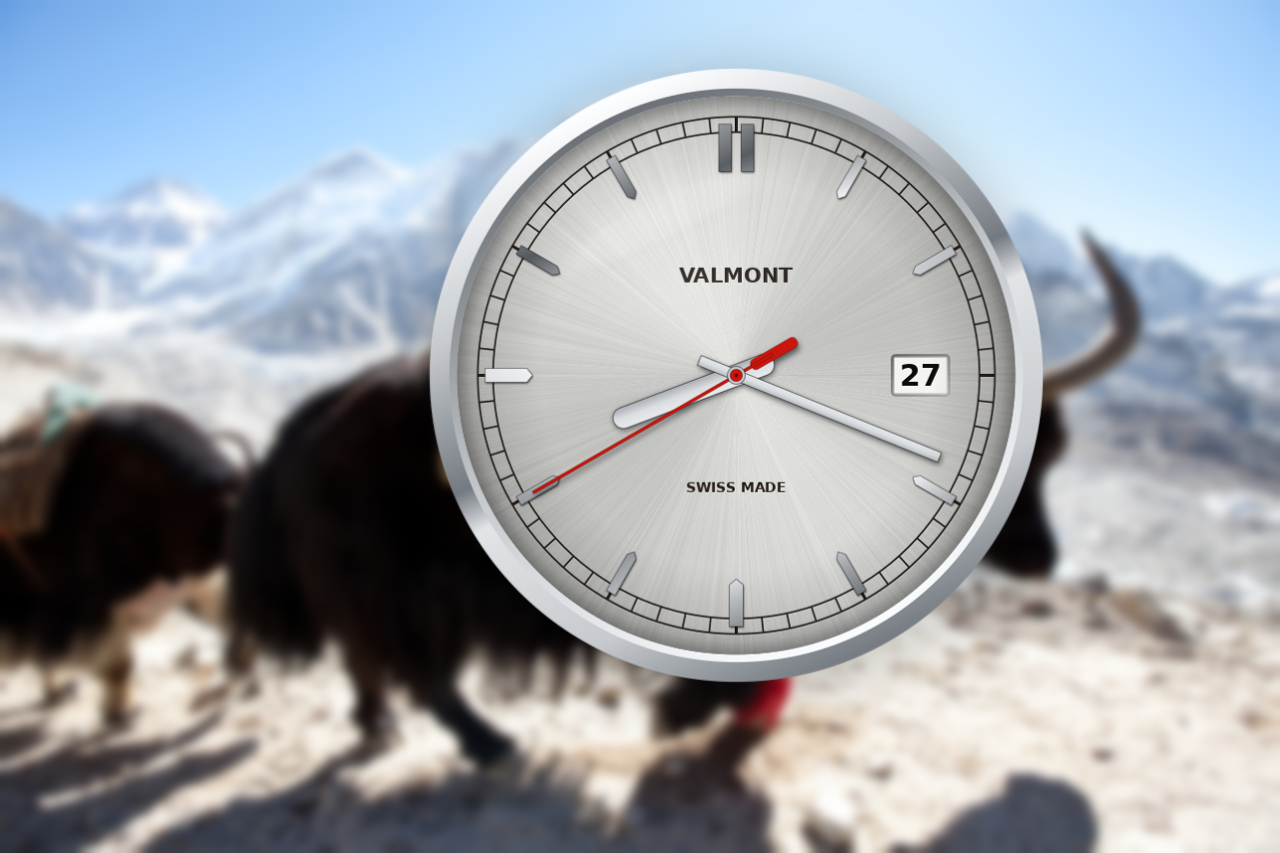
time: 8:18:40
